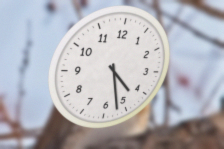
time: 4:27
